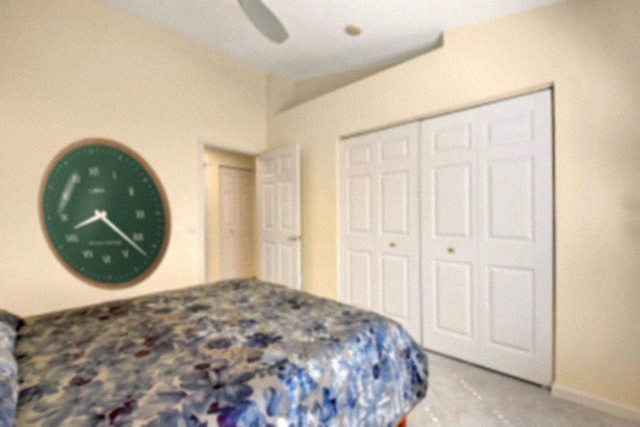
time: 8:22
